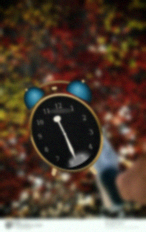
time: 11:28
